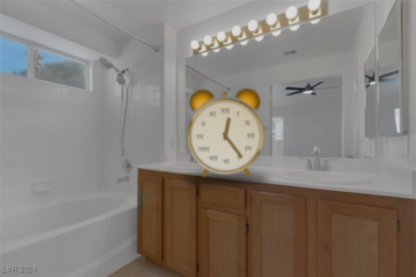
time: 12:24
